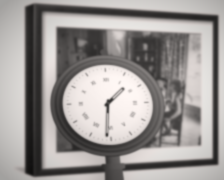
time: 1:31
